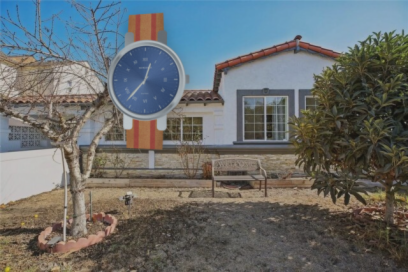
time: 12:37
